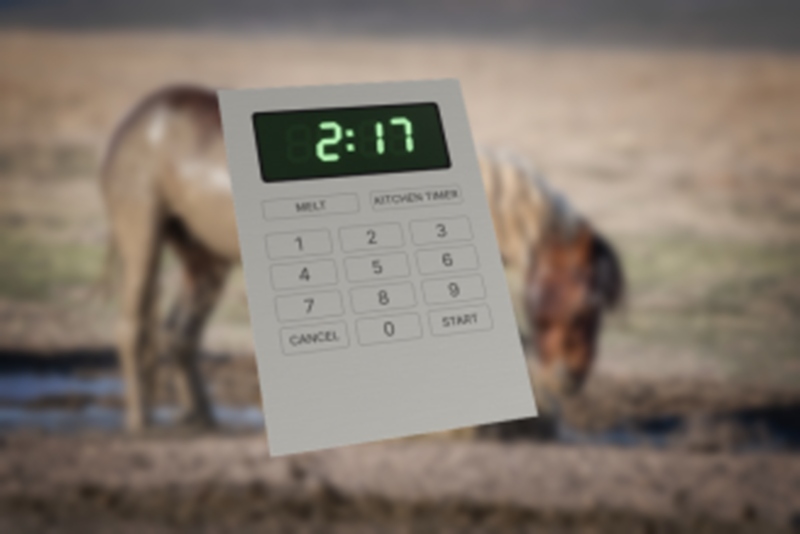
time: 2:17
